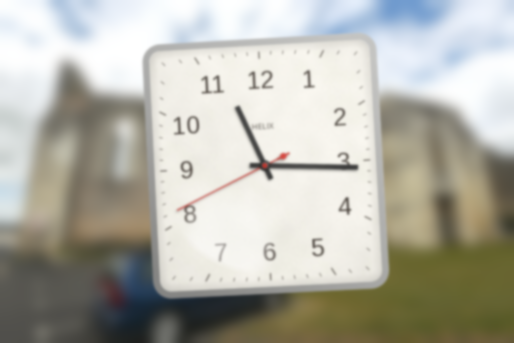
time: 11:15:41
